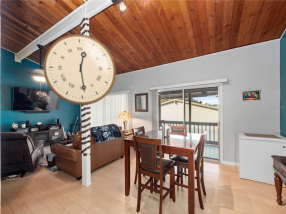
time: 12:29
